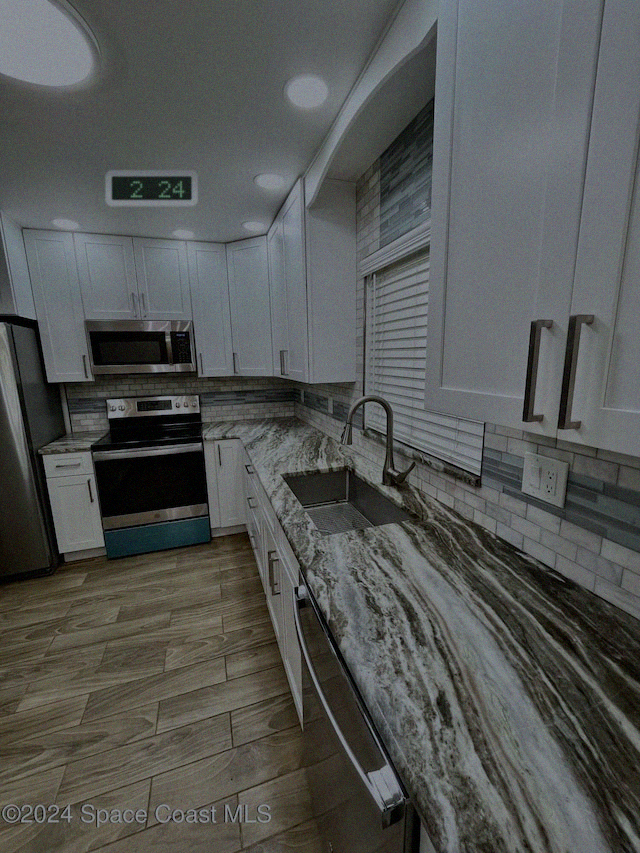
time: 2:24
